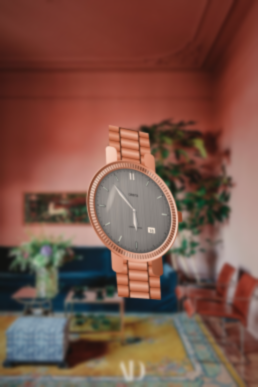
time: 5:53
